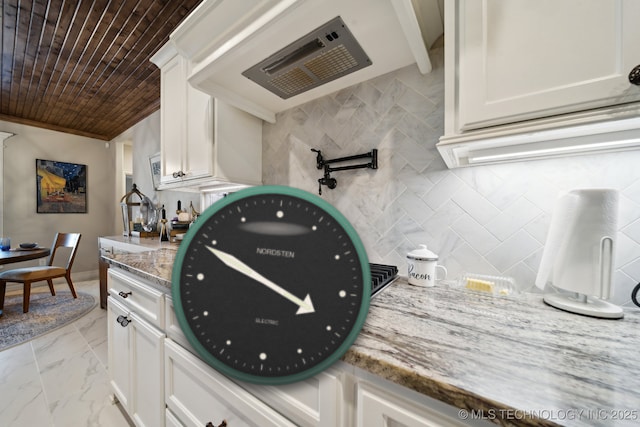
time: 3:49
